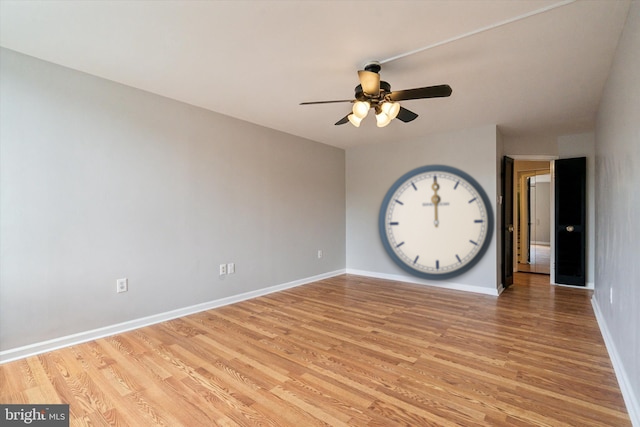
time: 12:00
